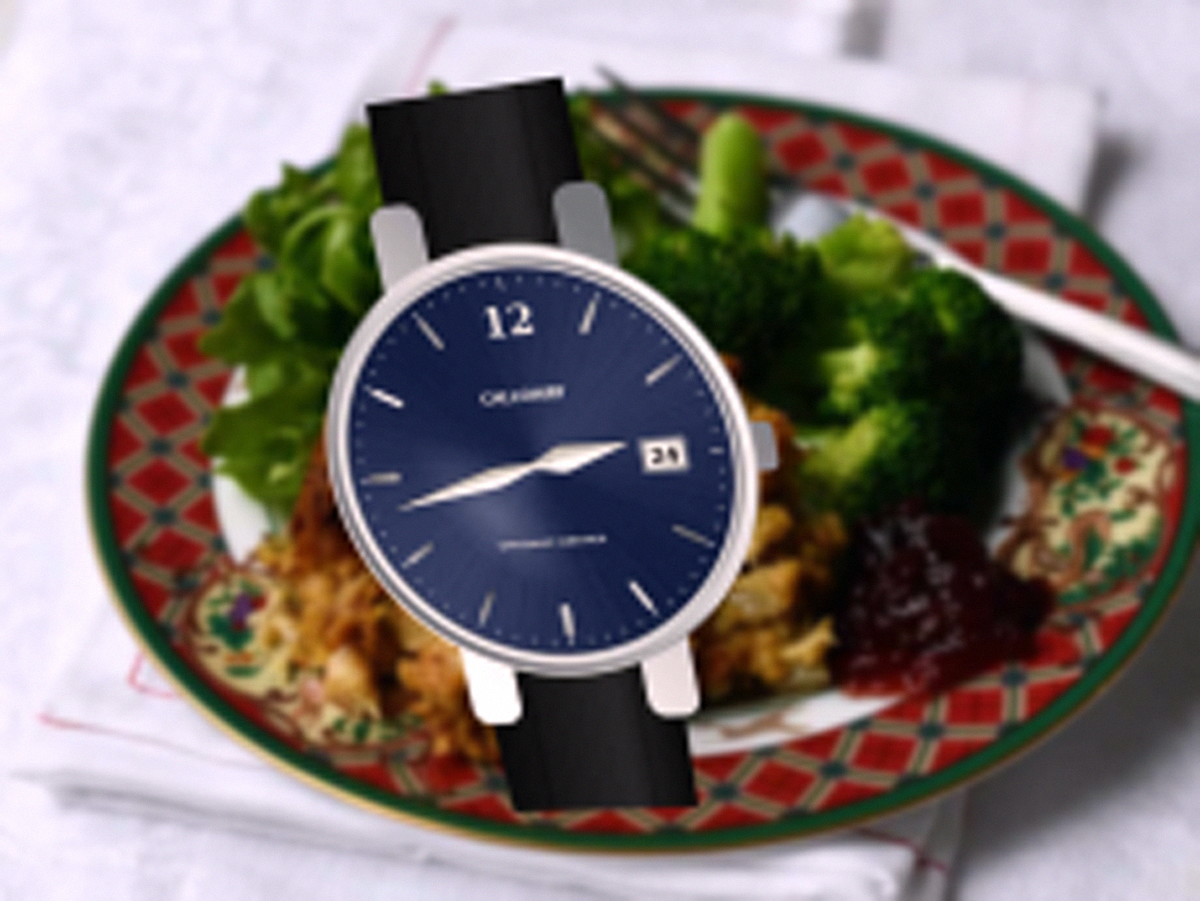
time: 2:43
